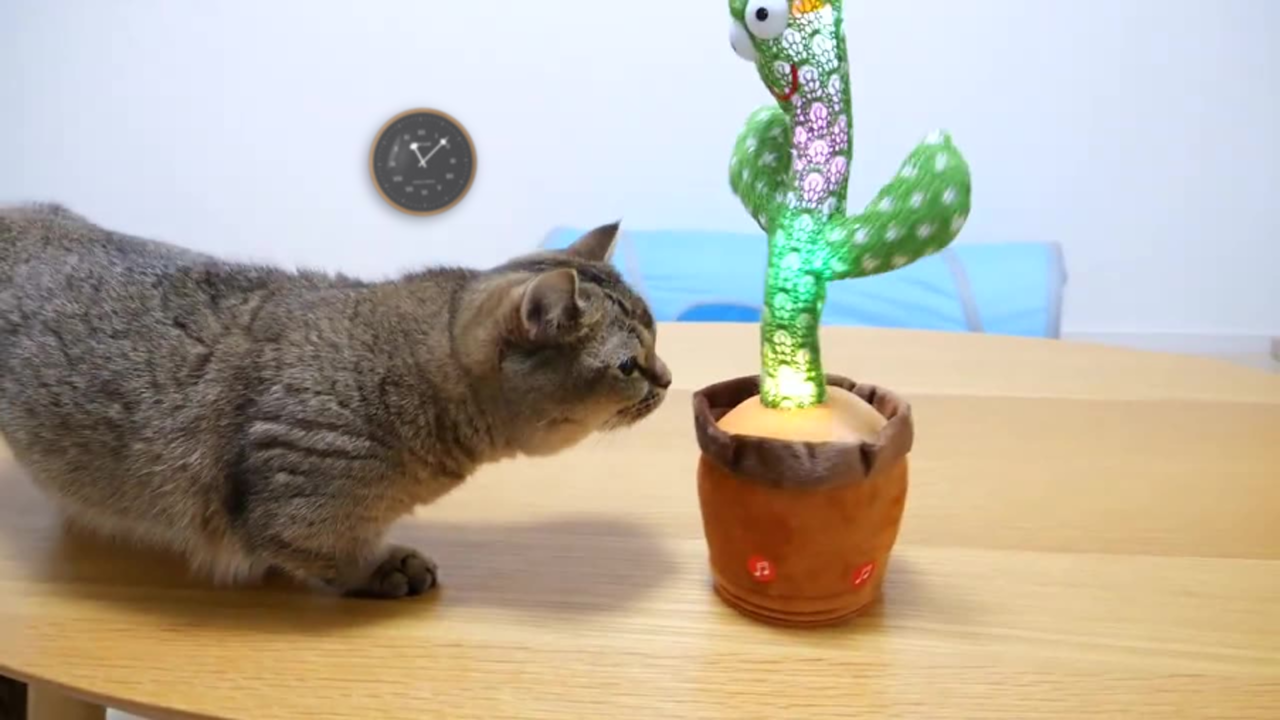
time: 11:08
